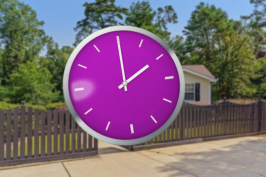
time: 2:00
